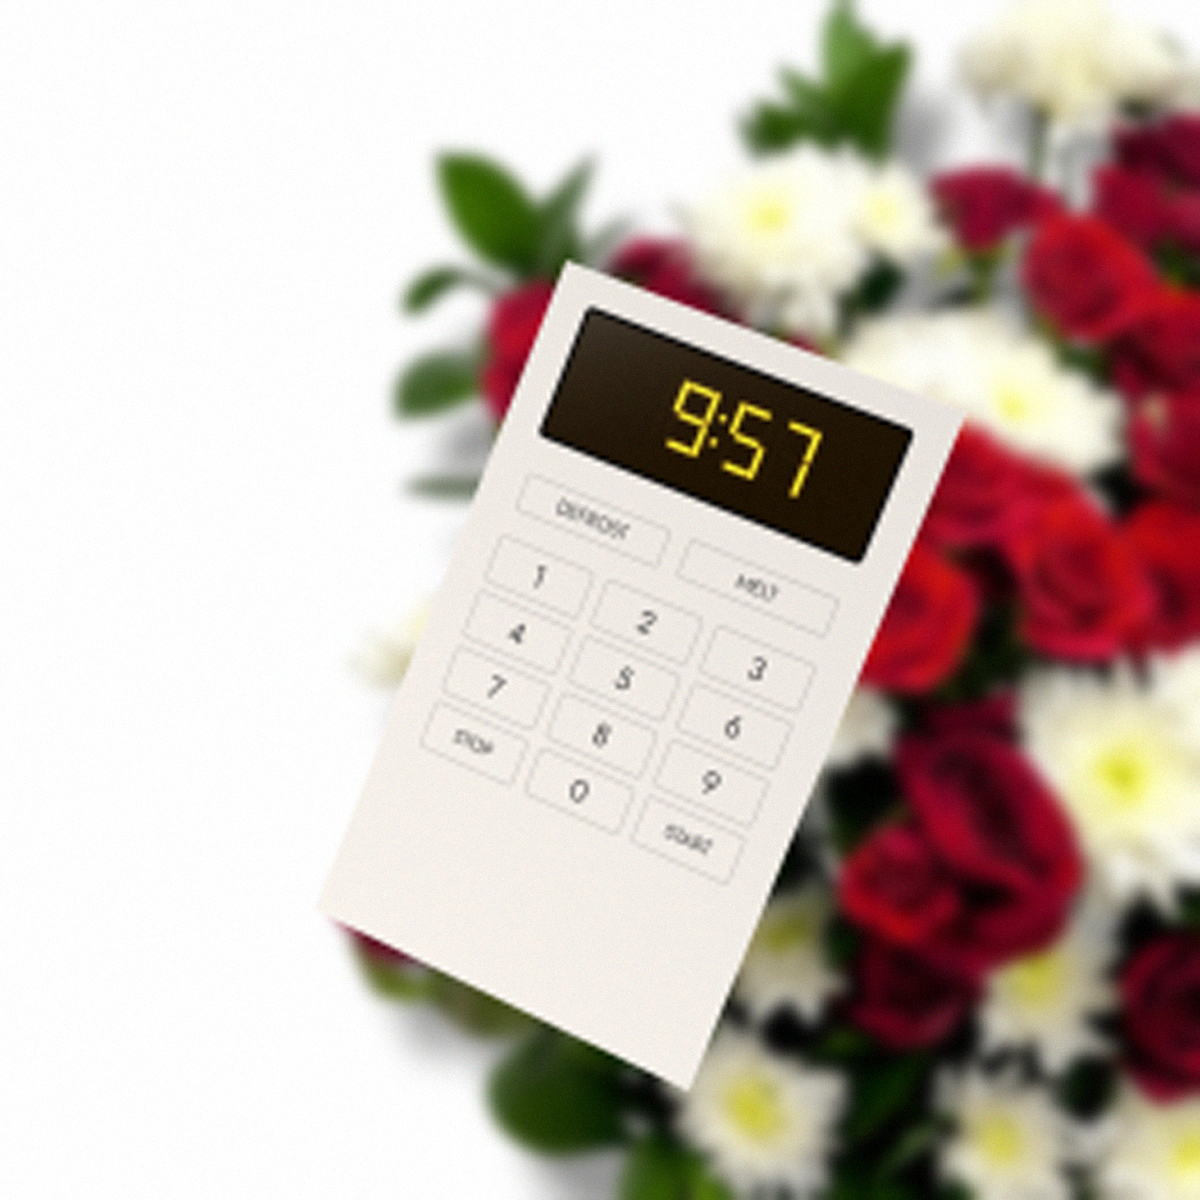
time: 9:57
